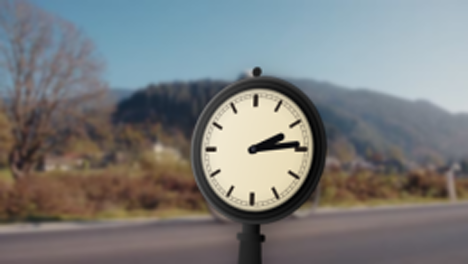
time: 2:14
